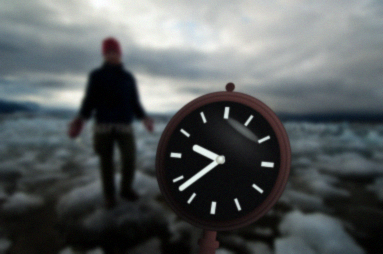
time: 9:38
